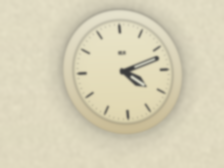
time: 4:12
